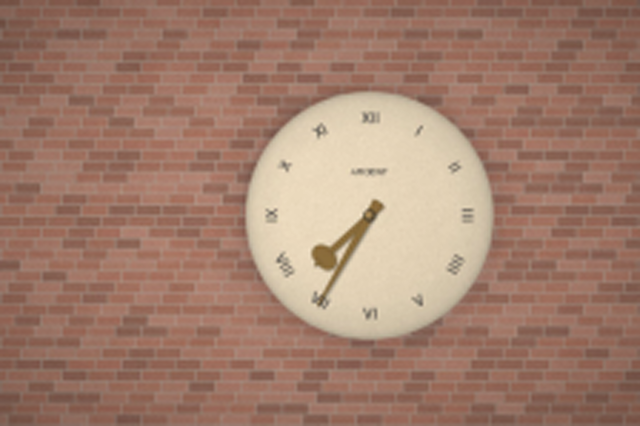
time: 7:35
